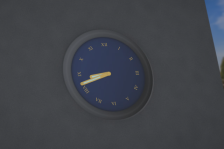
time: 8:42
